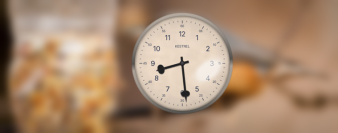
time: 8:29
